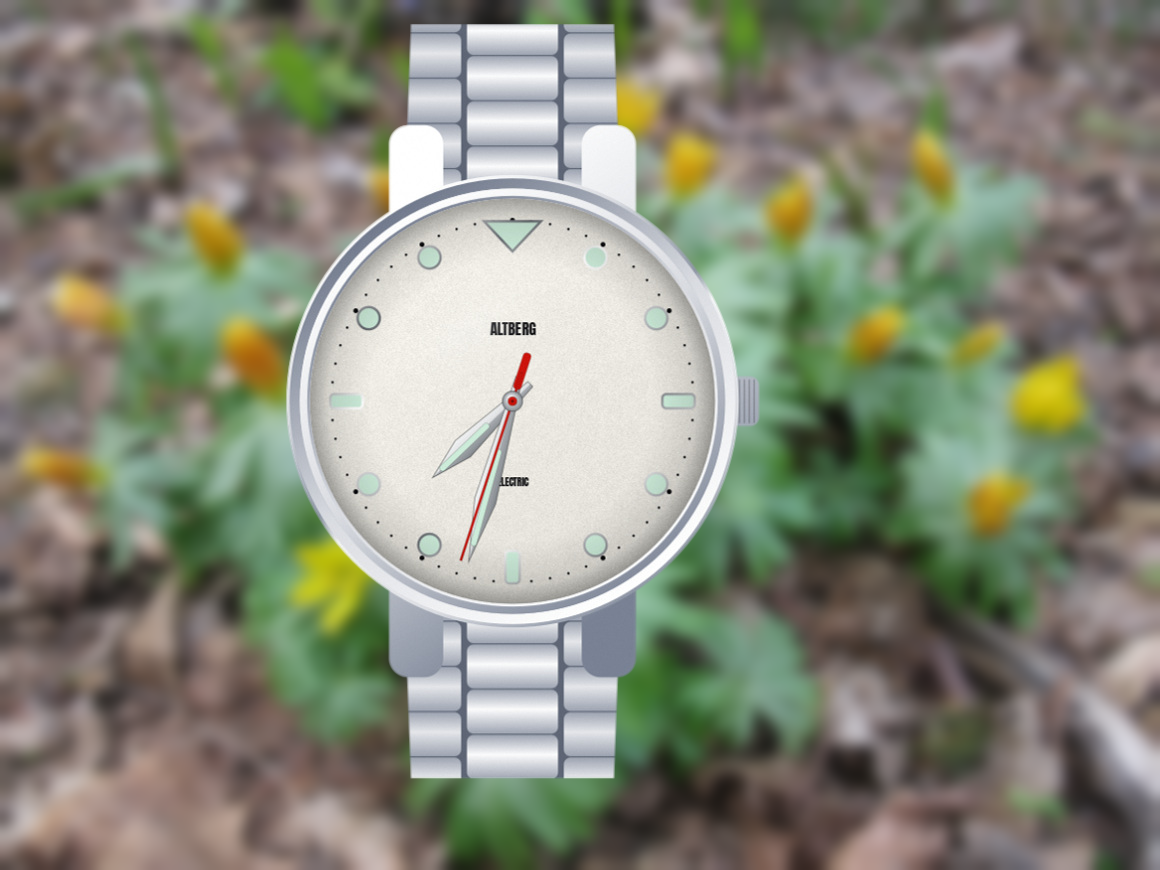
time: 7:32:33
